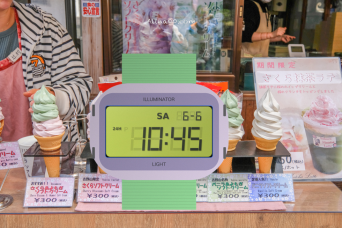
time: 10:45
